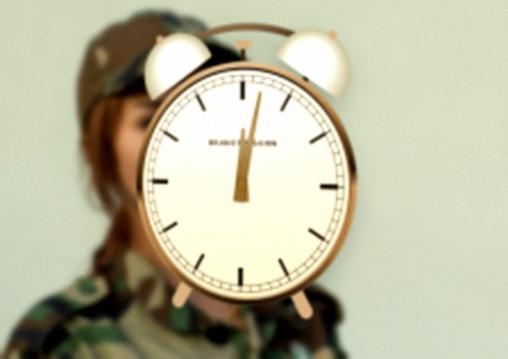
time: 12:02
